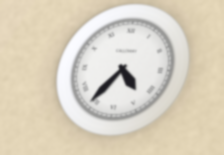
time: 4:36
